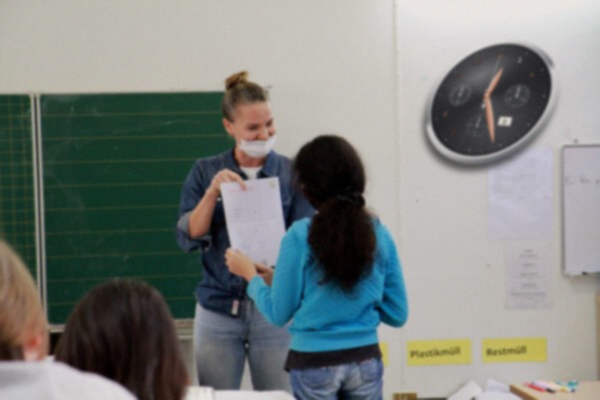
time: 12:26
